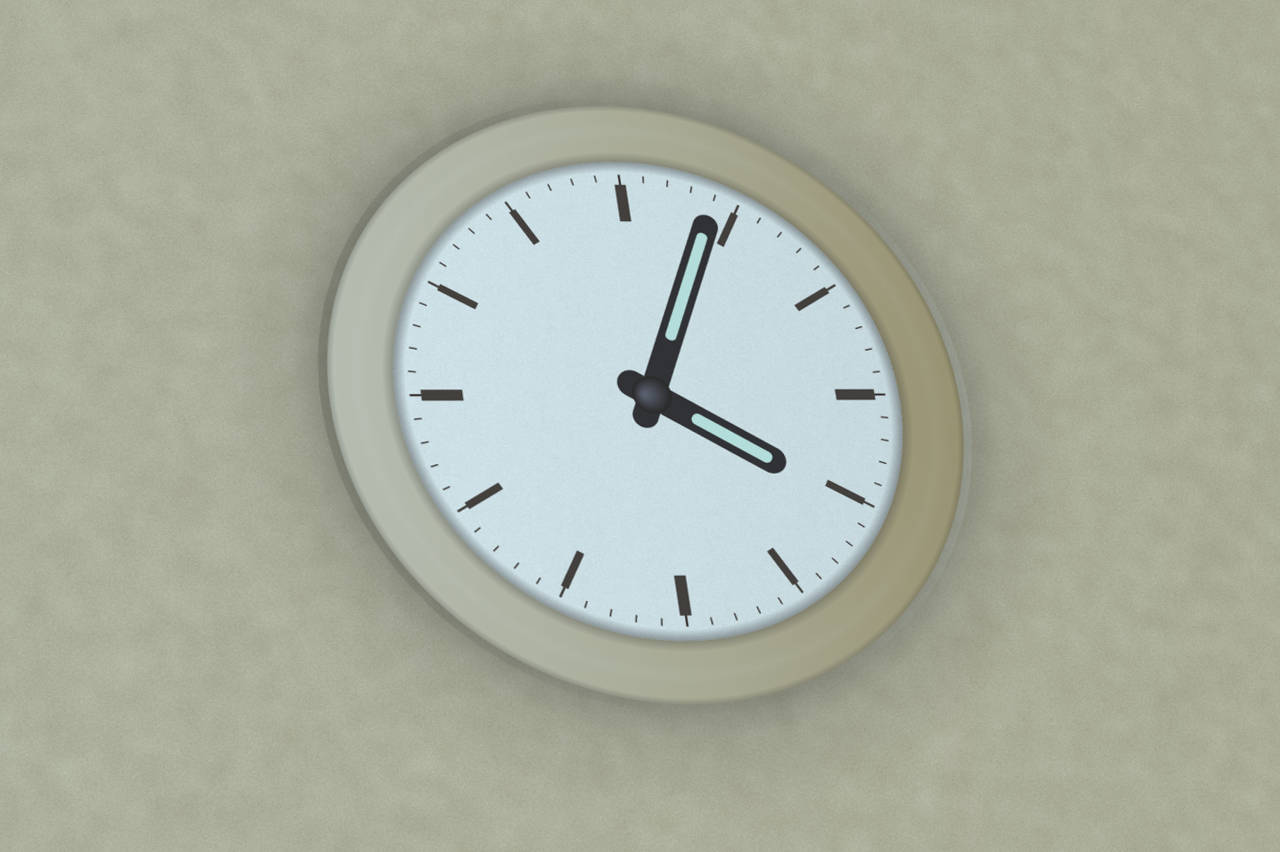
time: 4:04
